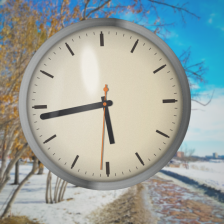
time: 5:43:31
